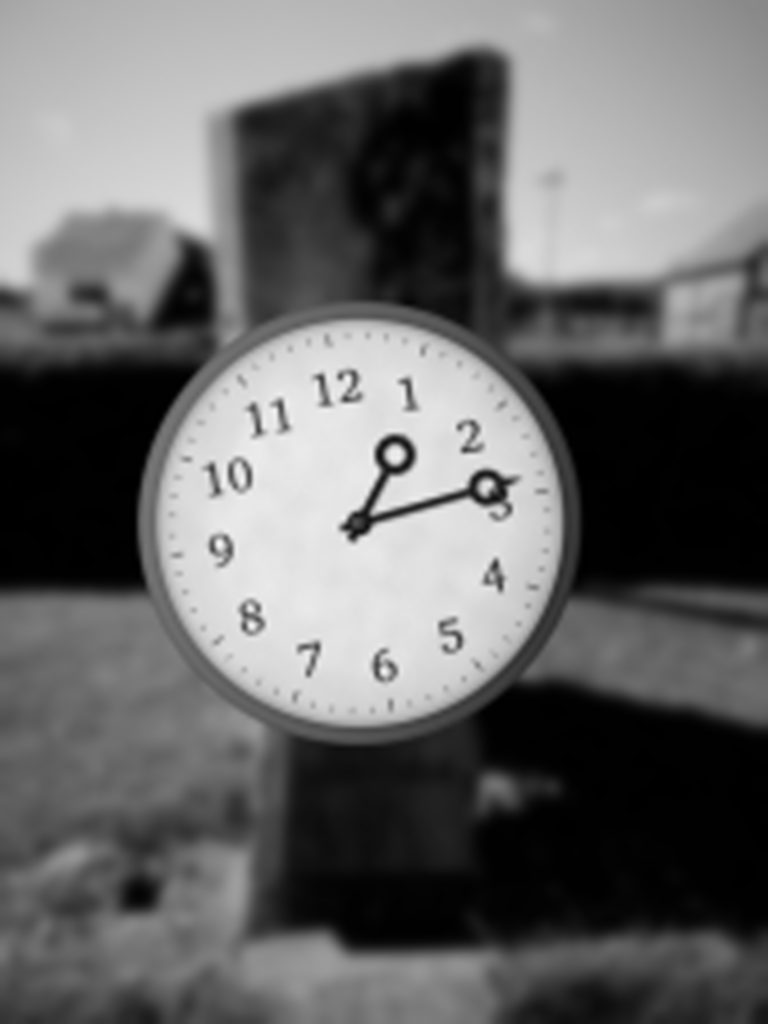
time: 1:14
